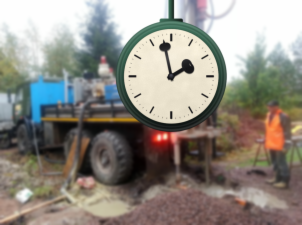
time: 1:58
